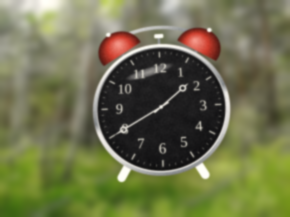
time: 1:40
